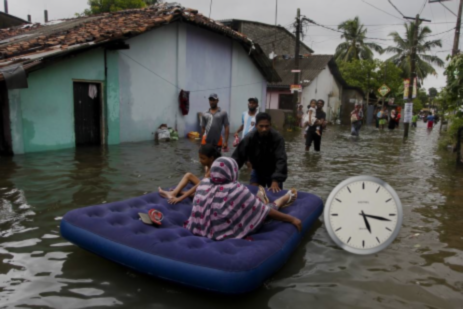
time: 5:17
